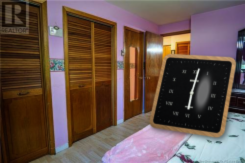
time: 6:01
